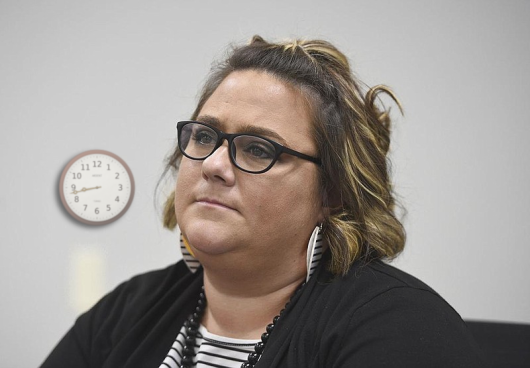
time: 8:43
